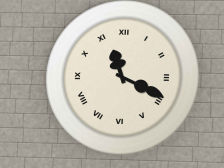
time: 11:19
